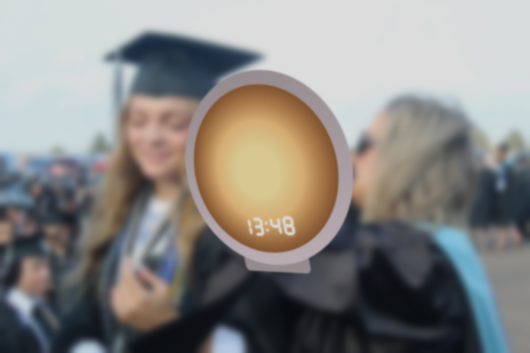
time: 13:48
